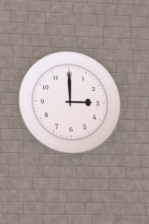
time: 3:00
